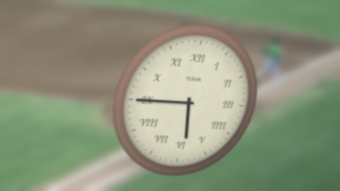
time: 5:45
